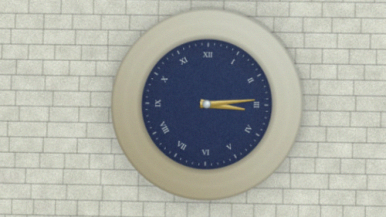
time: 3:14
